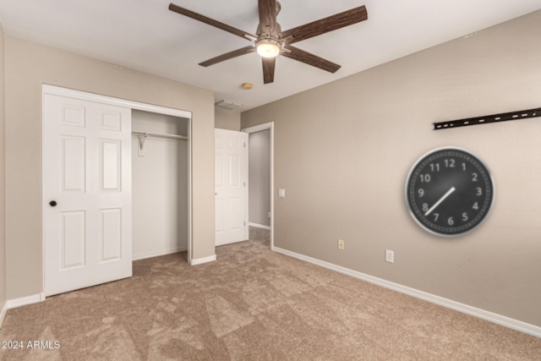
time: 7:38
